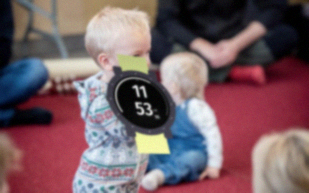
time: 11:53
